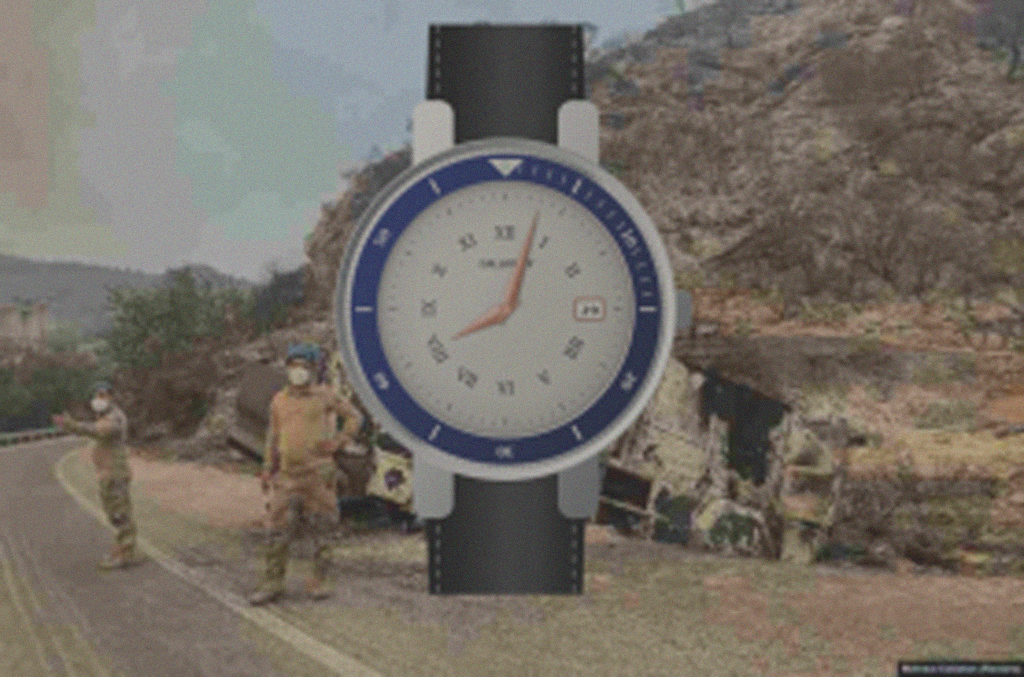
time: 8:03
